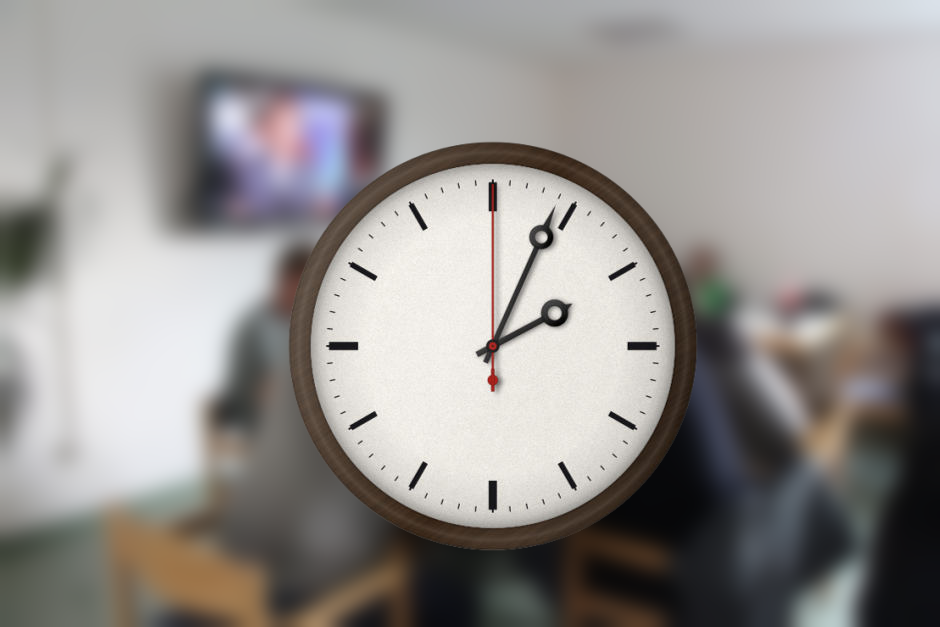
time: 2:04:00
